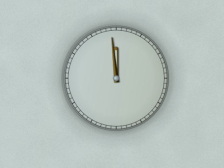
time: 11:59
